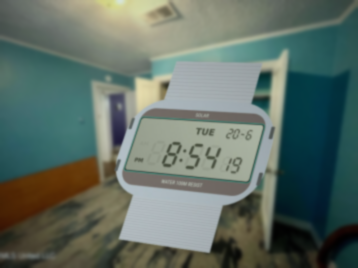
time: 8:54:19
